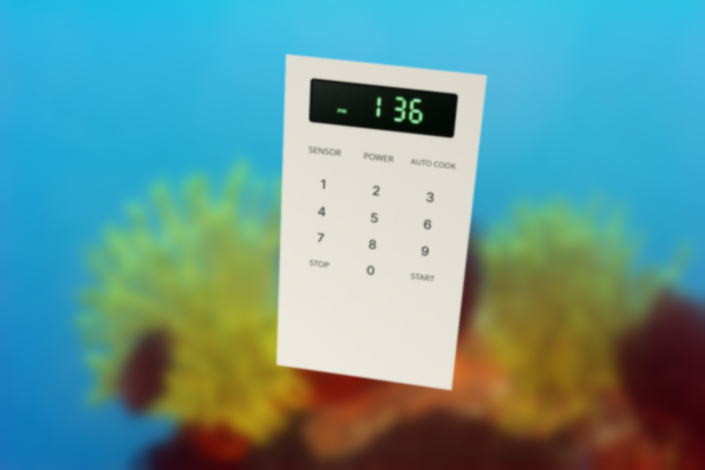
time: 1:36
